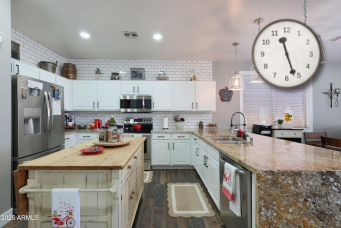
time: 11:27
